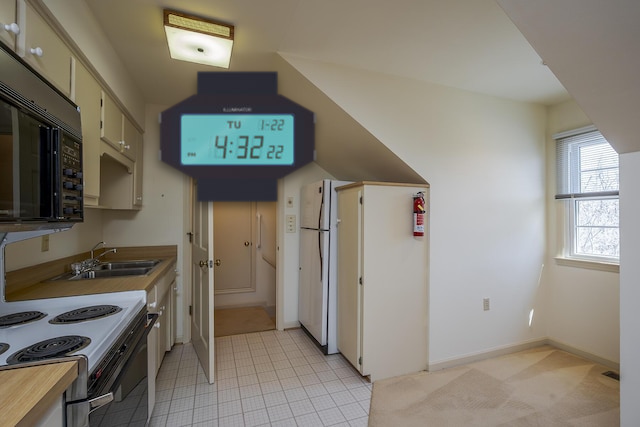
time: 4:32:22
